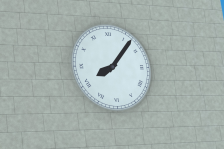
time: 8:07
